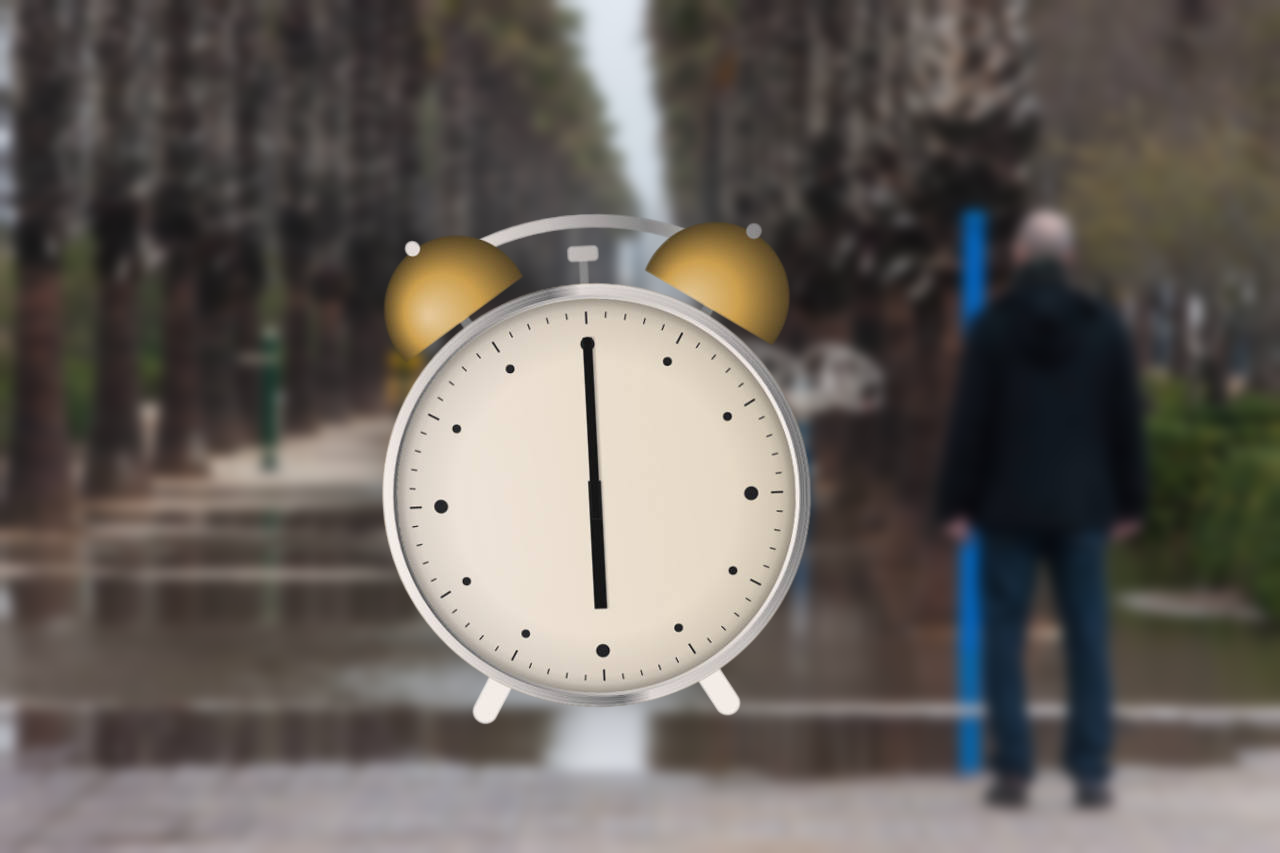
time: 6:00
